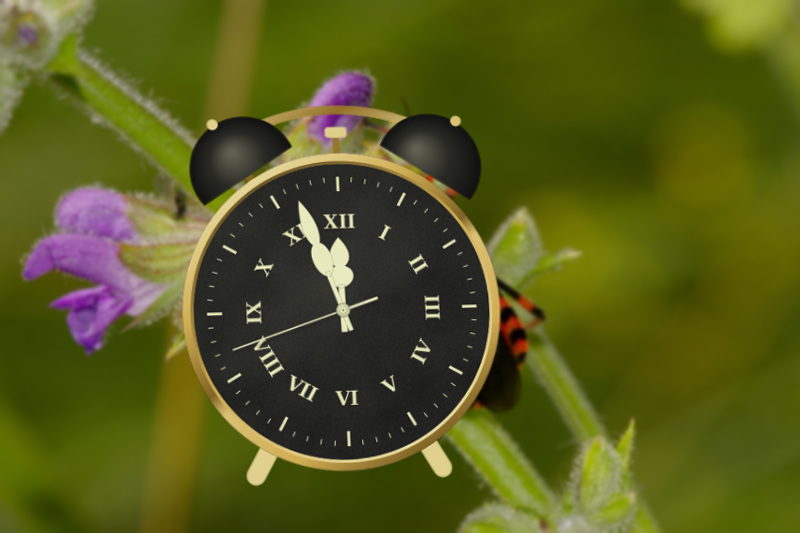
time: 11:56:42
